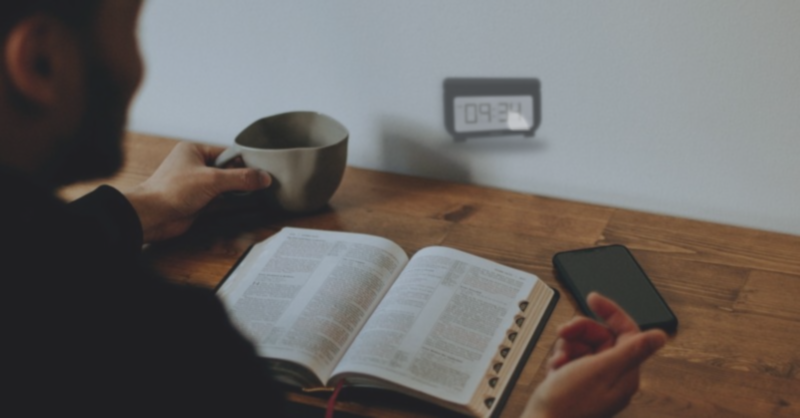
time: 9:34
